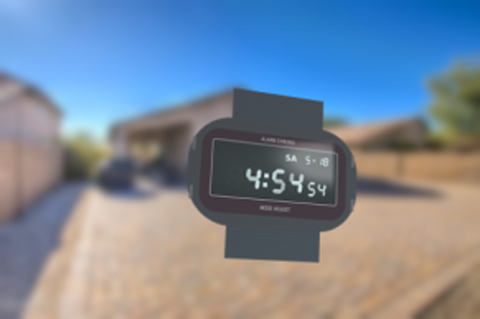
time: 4:54:54
